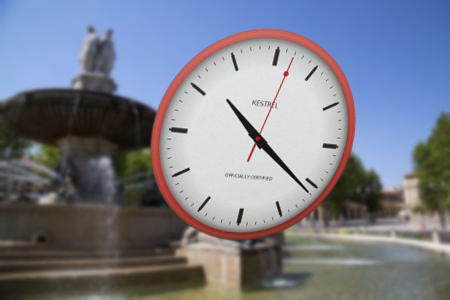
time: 10:21:02
